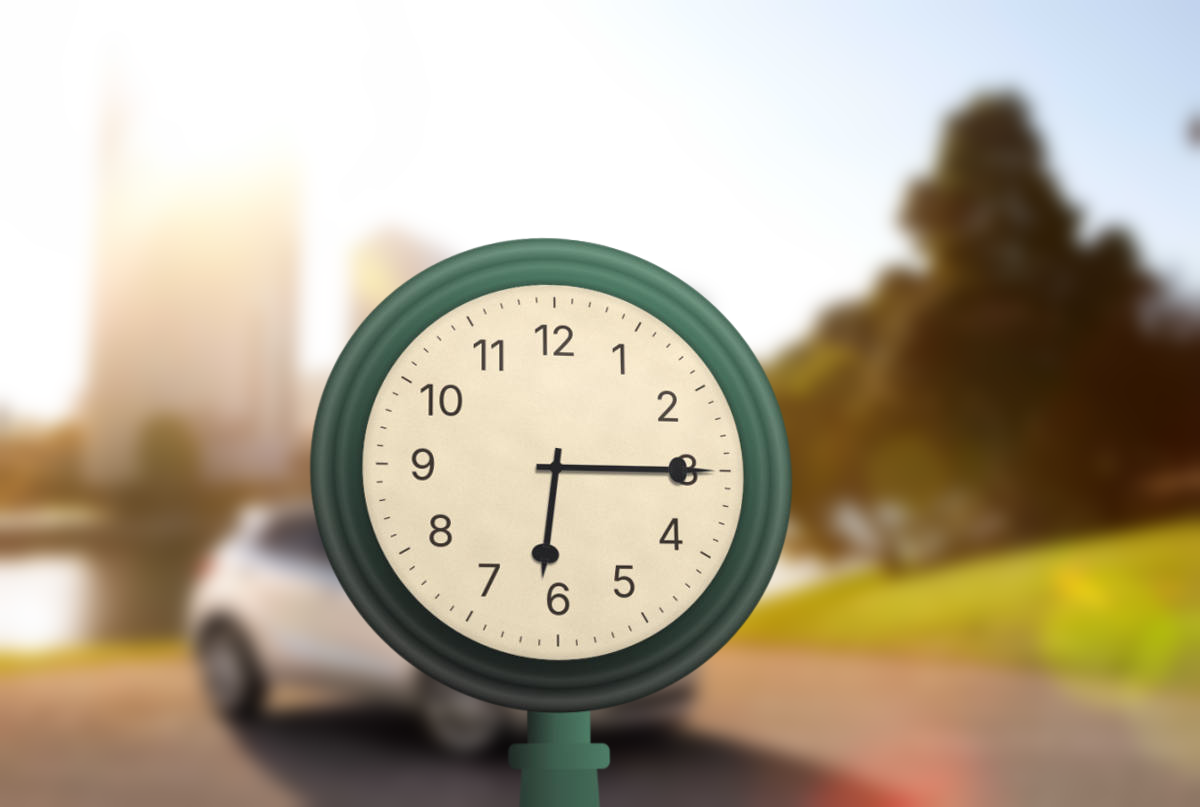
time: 6:15
